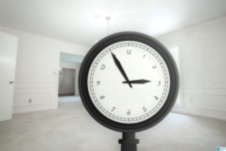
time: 2:55
